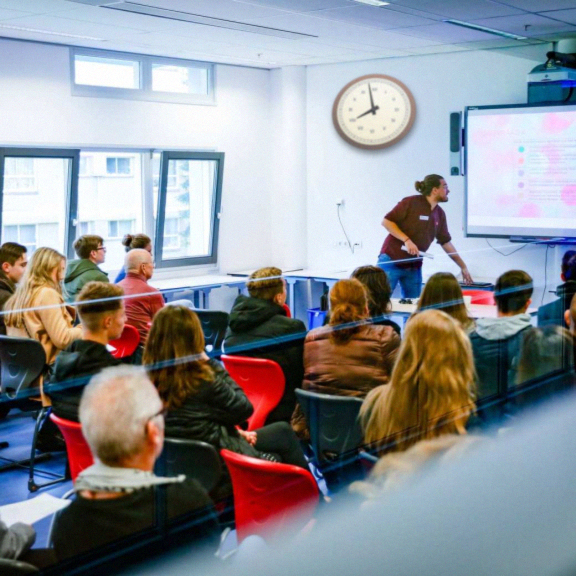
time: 7:58
